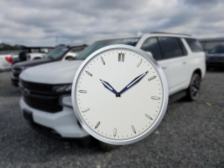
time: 10:08
